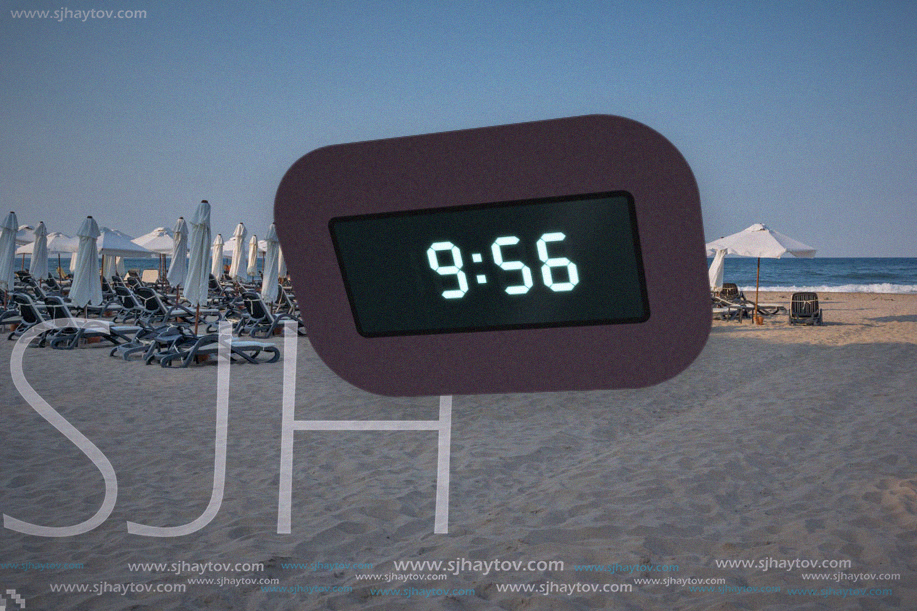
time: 9:56
